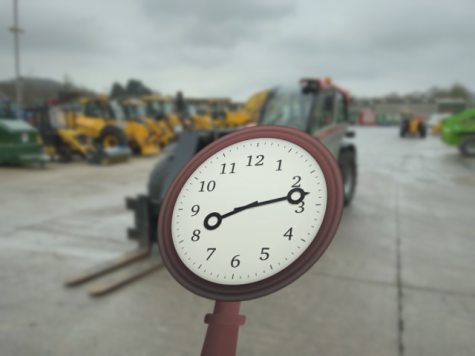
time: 8:13
